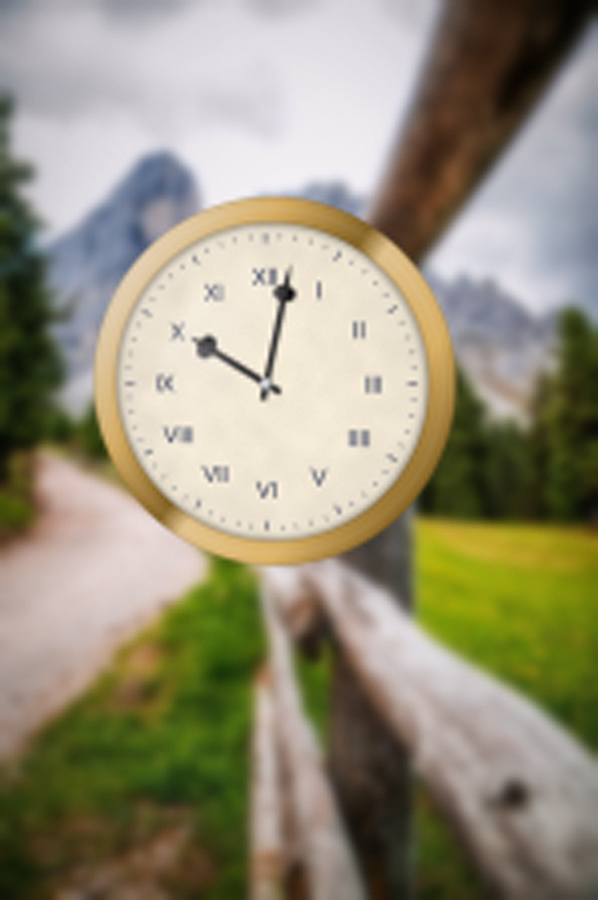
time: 10:02
